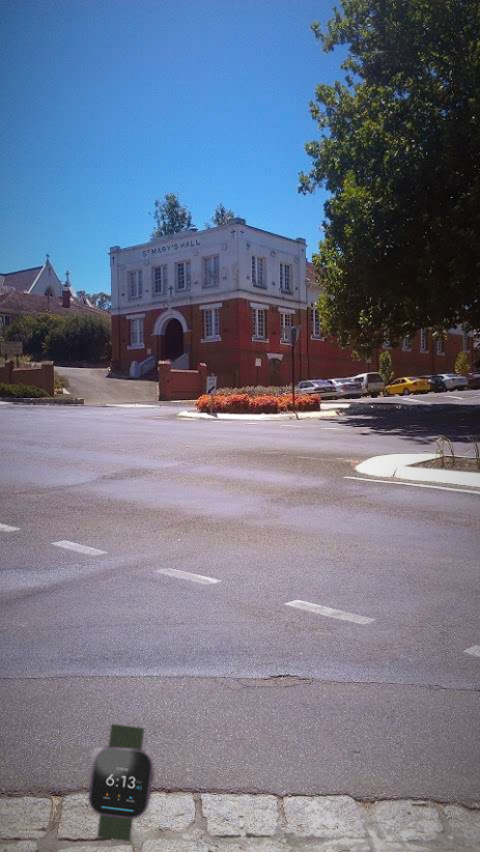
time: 6:13
